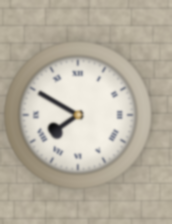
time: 7:50
